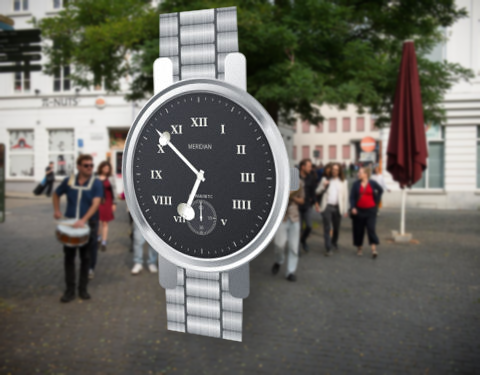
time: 6:52
